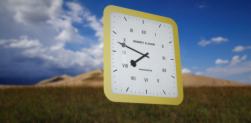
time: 7:48
